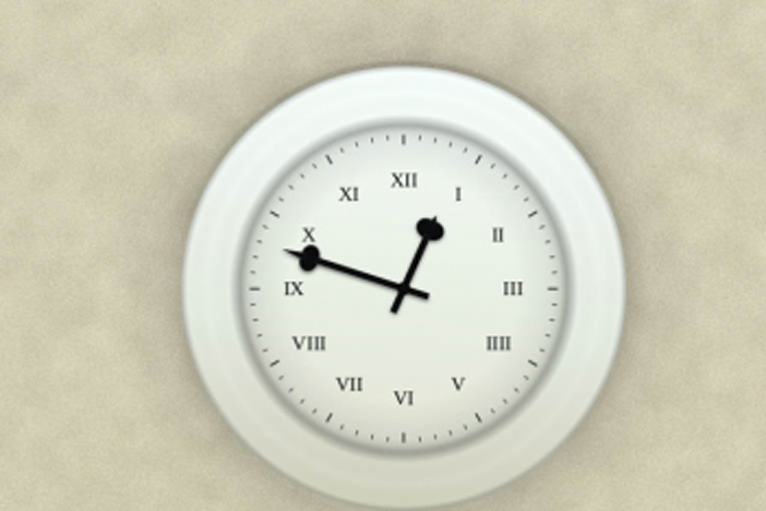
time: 12:48
